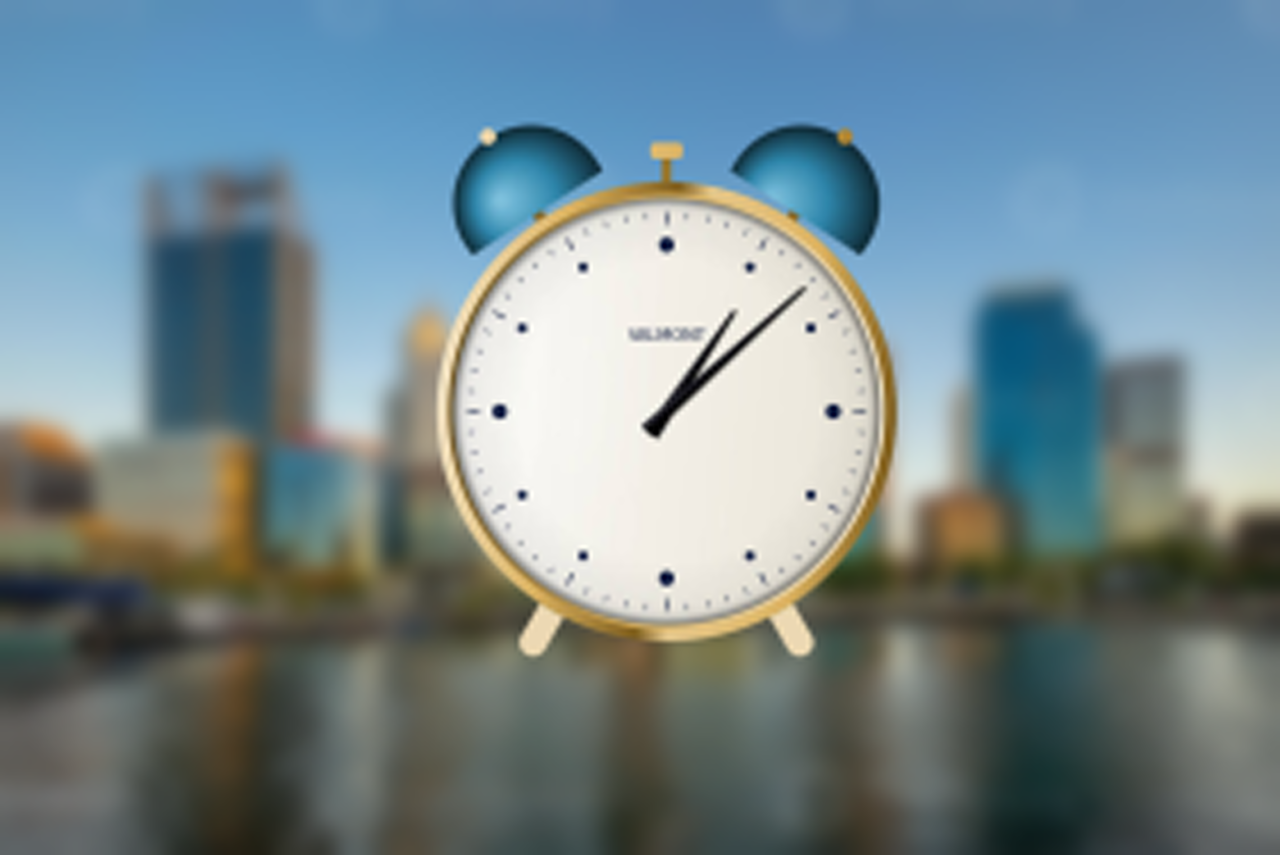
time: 1:08
